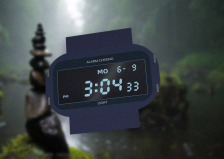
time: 3:04:33
